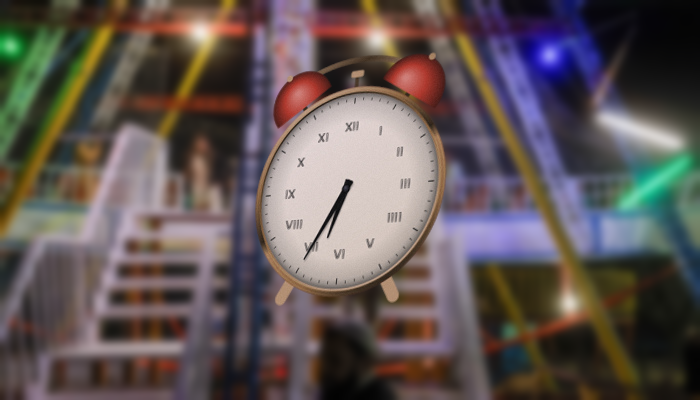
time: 6:35
